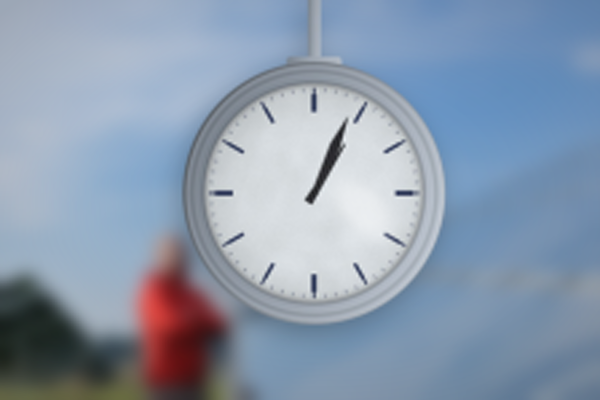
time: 1:04
